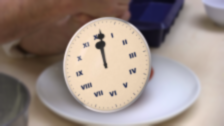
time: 12:01
